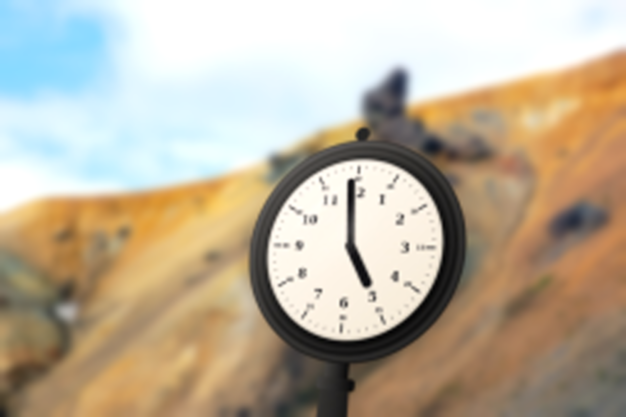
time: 4:59
